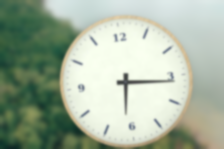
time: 6:16
